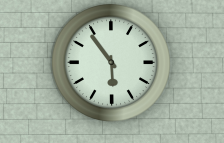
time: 5:54
